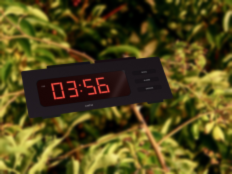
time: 3:56
